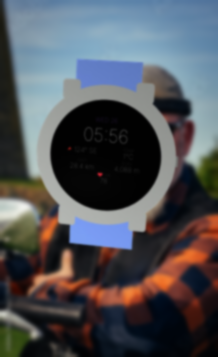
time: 5:56
